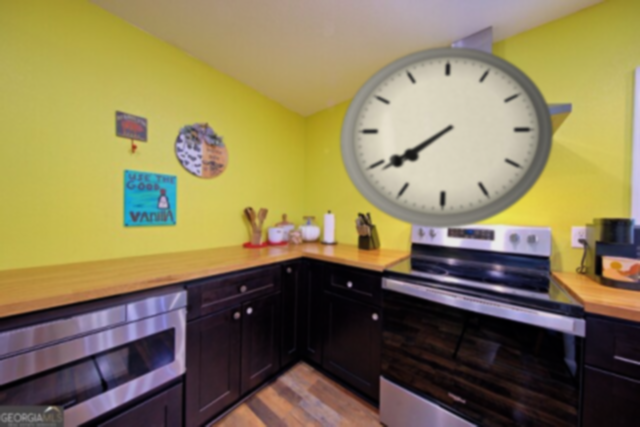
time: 7:39
